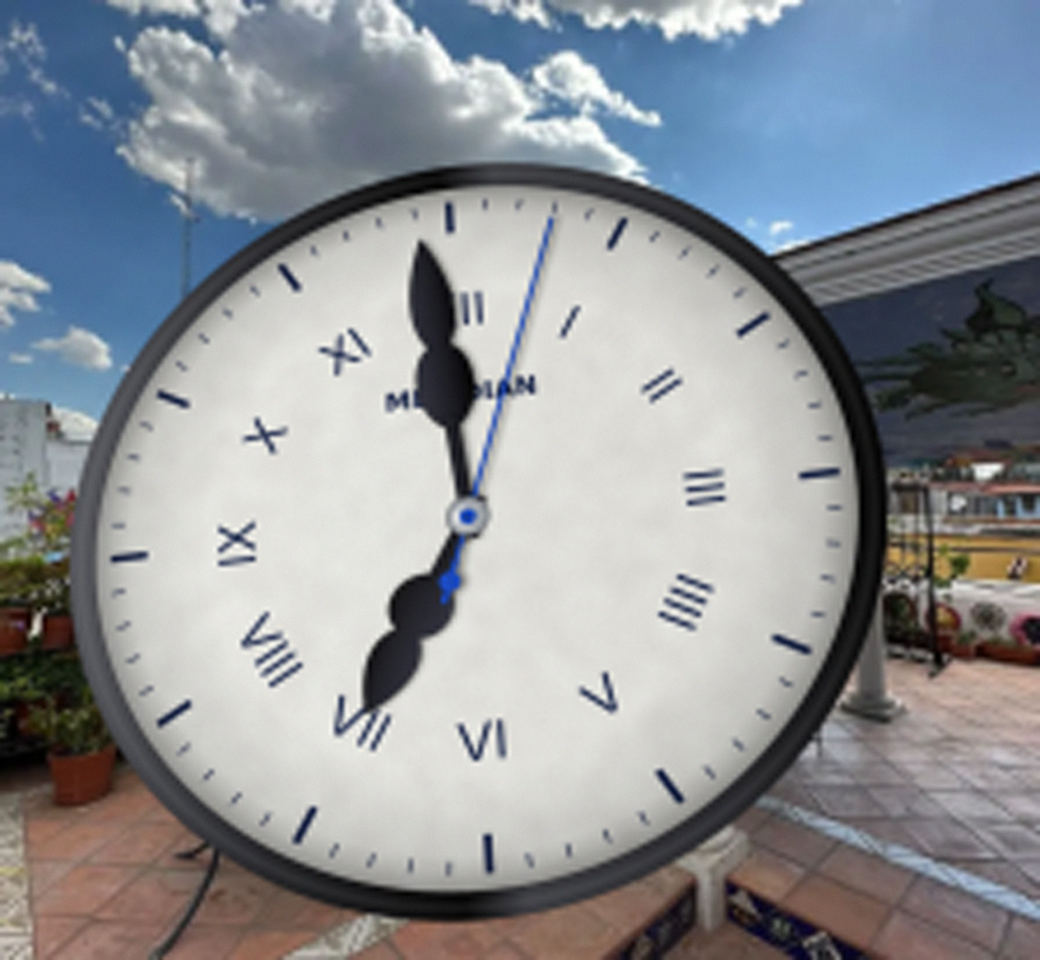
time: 6:59:03
